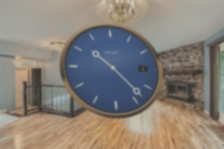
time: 10:23
